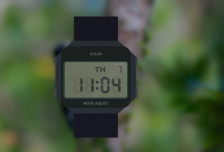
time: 11:04
